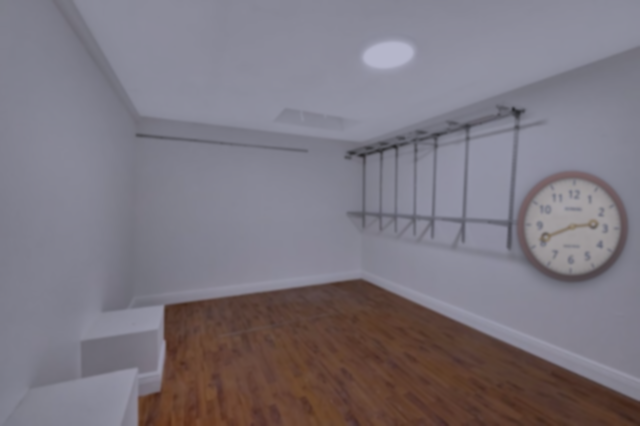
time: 2:41
